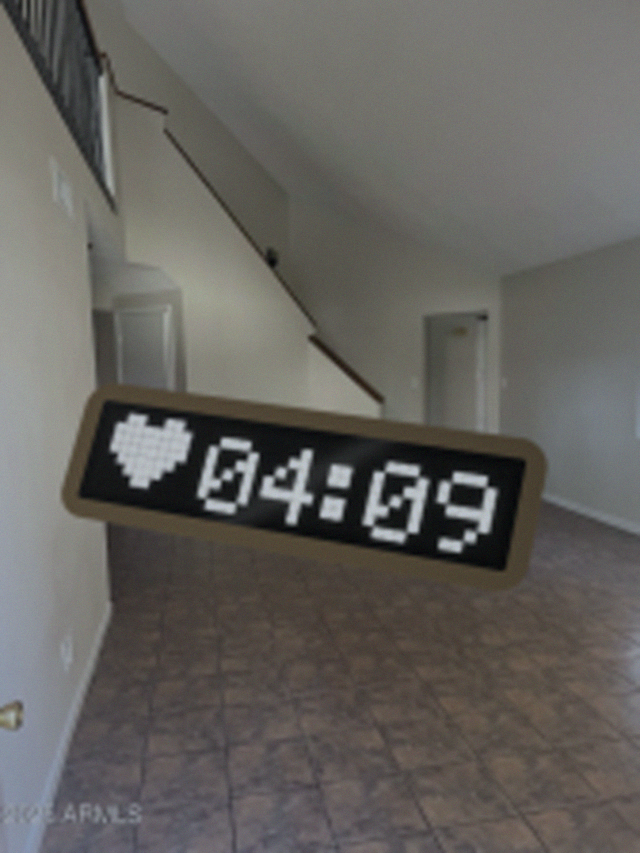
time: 4:09
